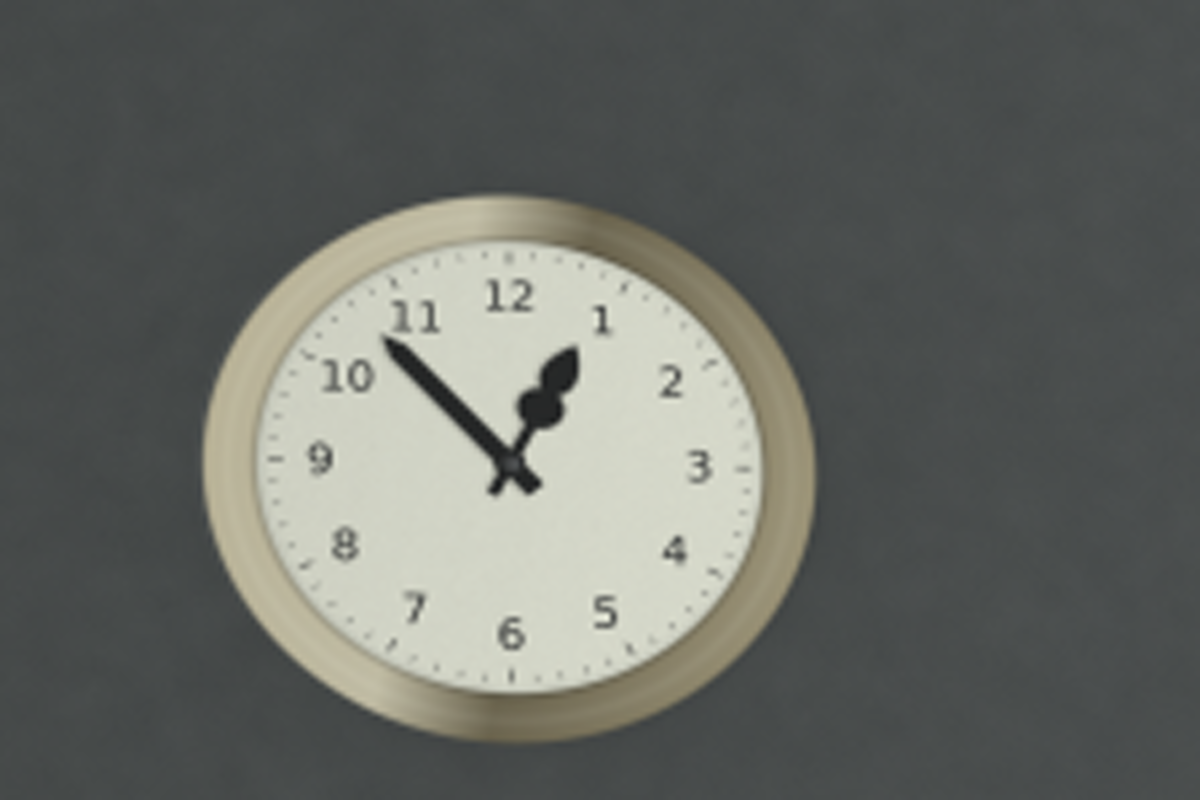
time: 12:53
